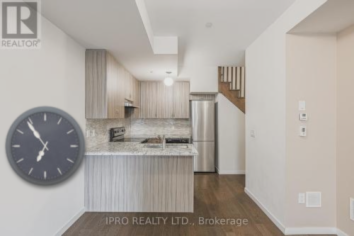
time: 6:54
